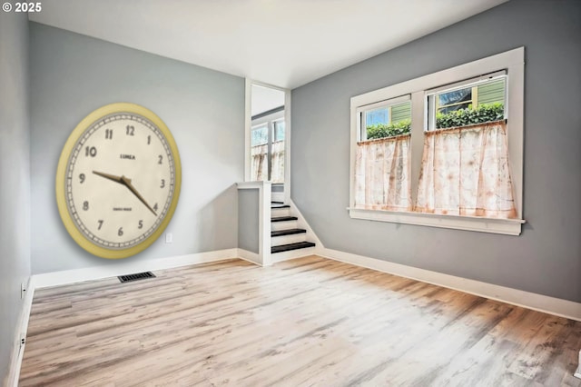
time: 9:21
